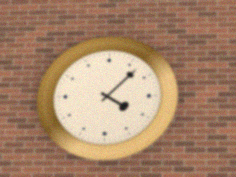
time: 4:07
